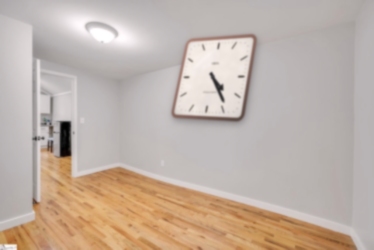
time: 4:24
